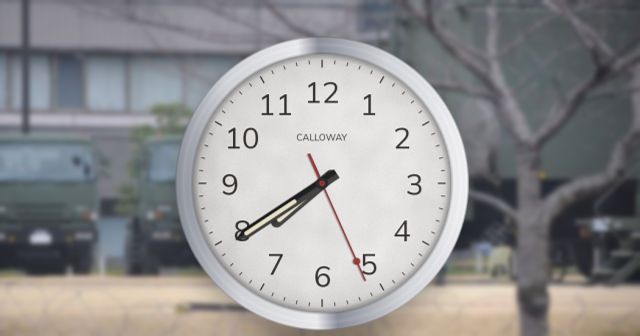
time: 7:39:26
